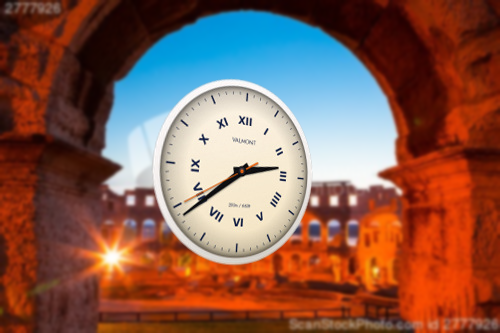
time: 2:38:40
